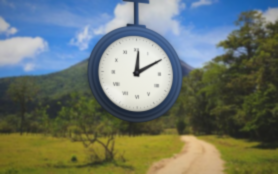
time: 12:10
